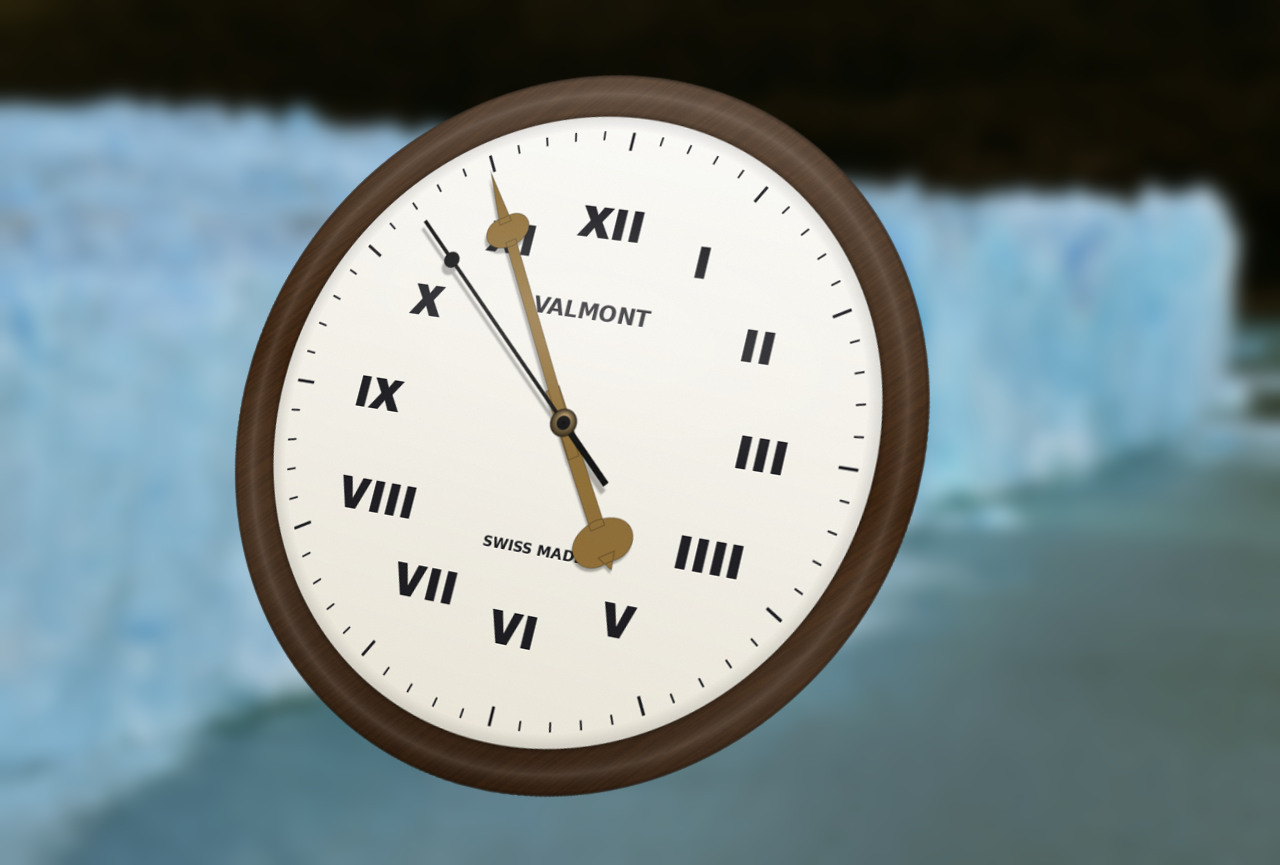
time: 4:54:52
